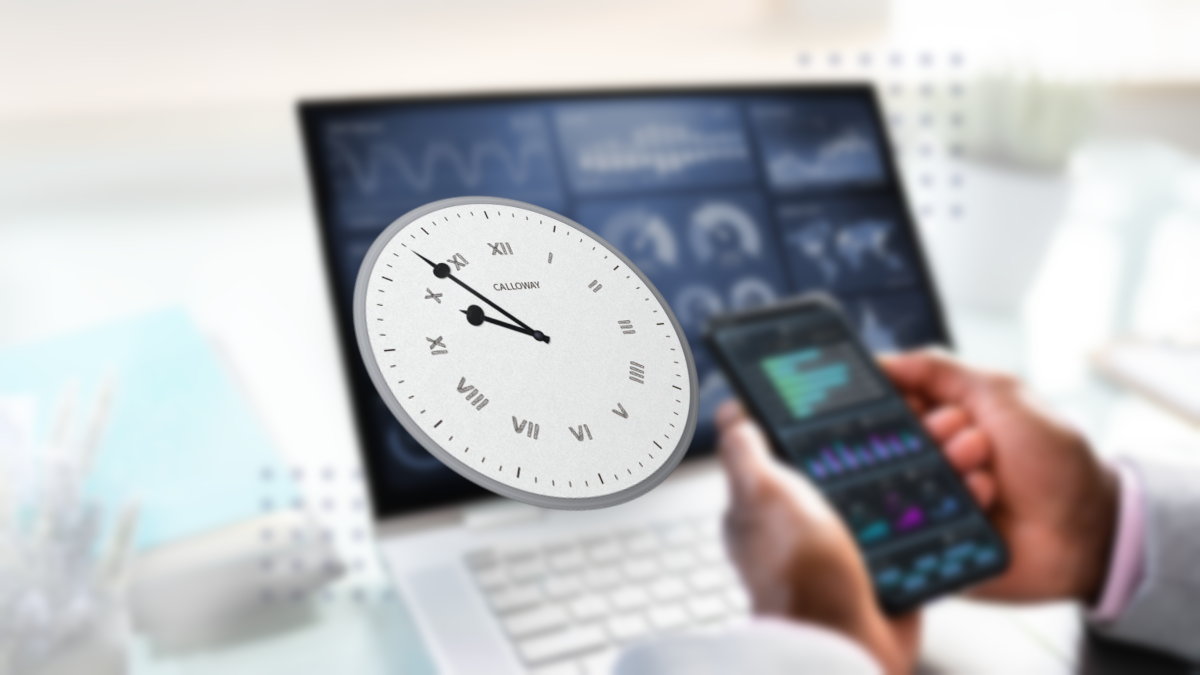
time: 9:53
